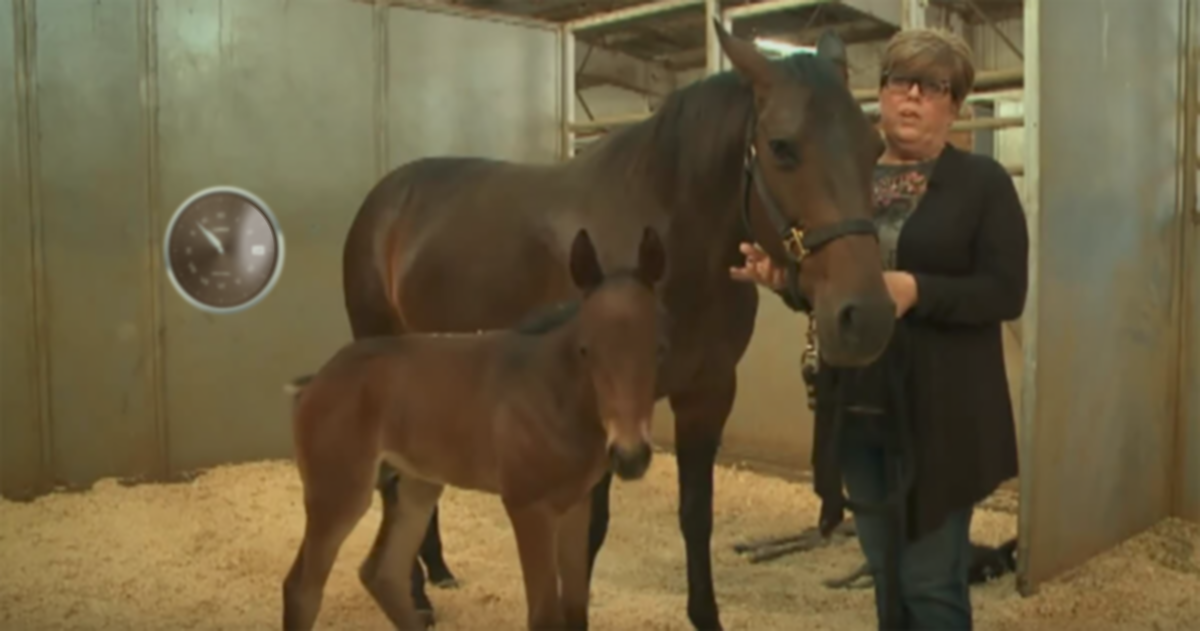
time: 10:53
